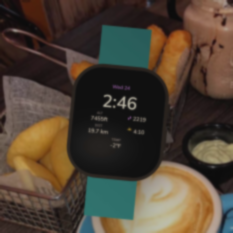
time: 2:46
